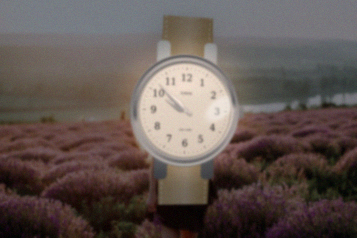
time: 9:52
